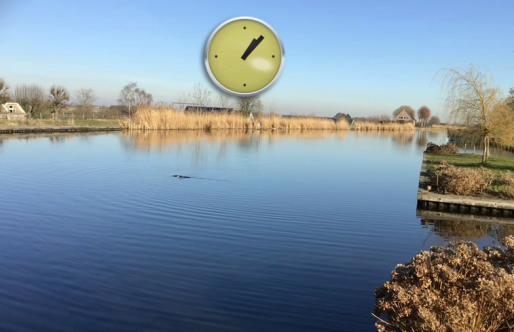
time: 1:07
